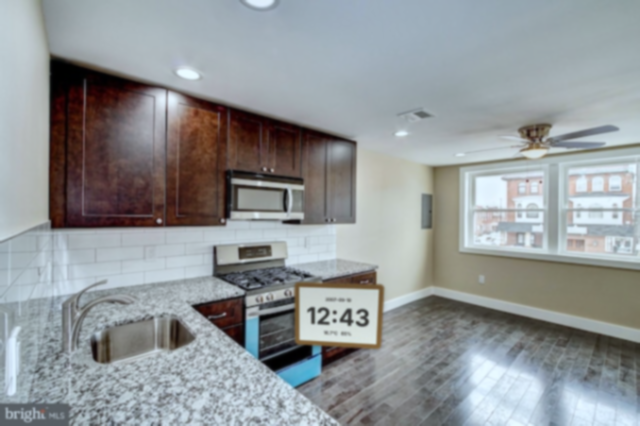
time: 12:43
